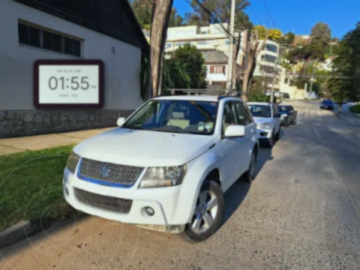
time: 1:55
